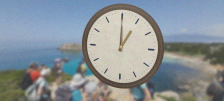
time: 1:00
